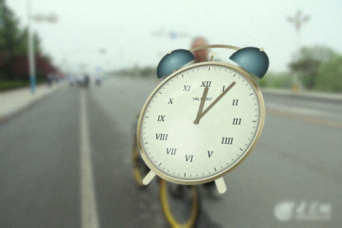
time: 12:06
